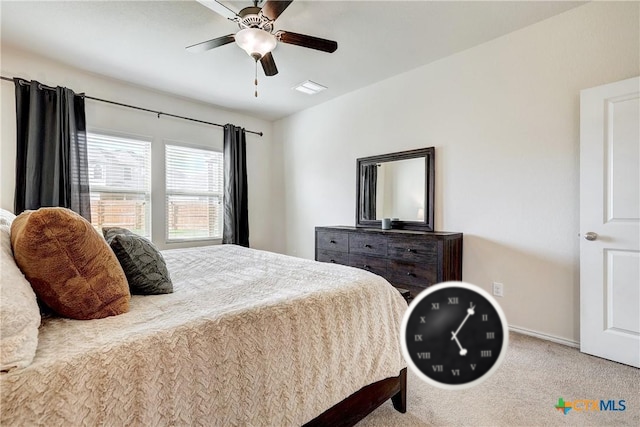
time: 5:06
